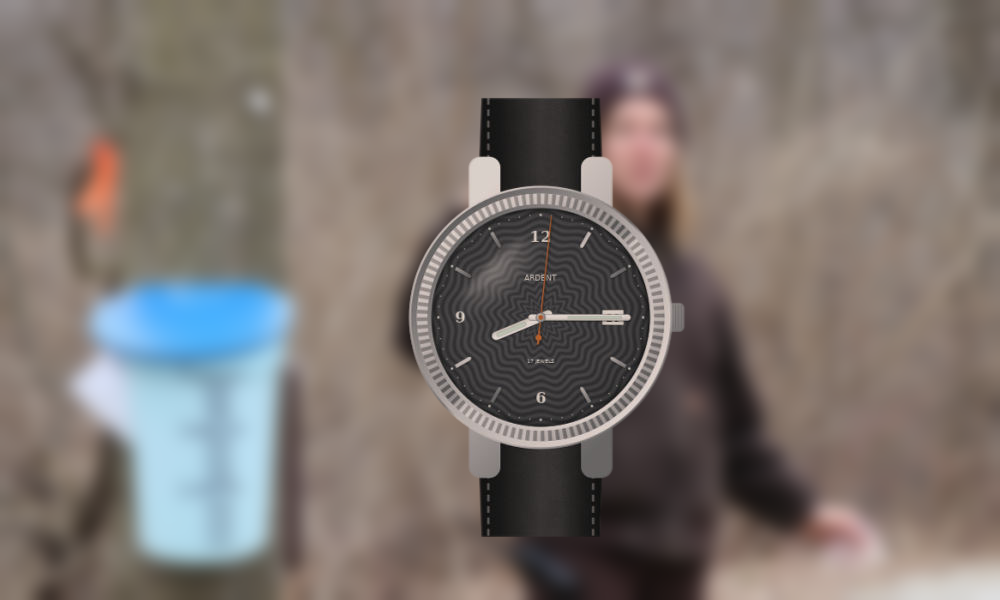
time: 8:15:01
